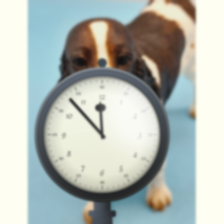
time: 11:53
